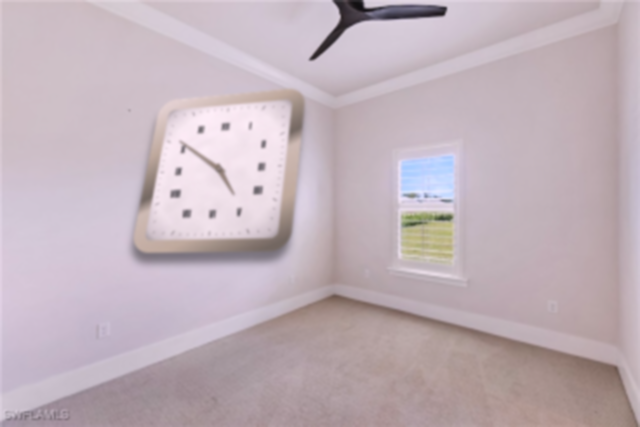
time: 4:51
